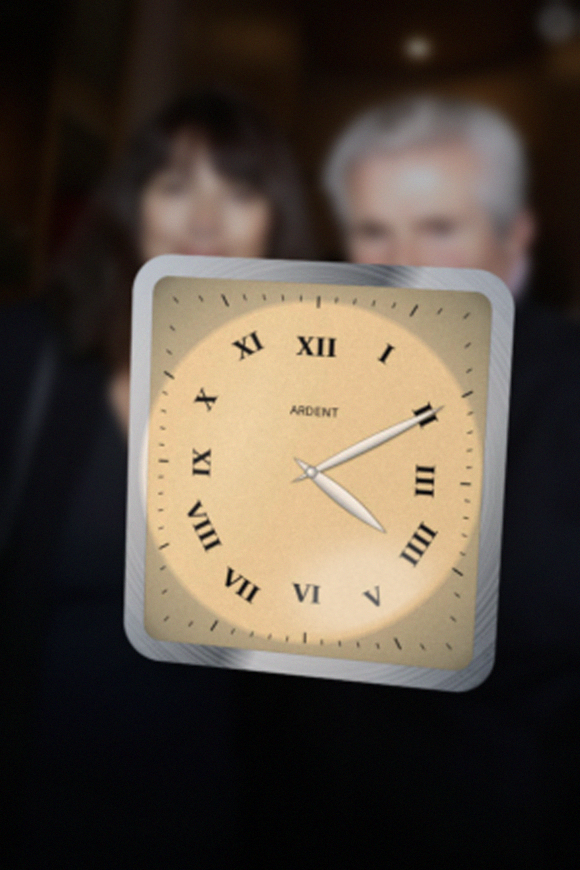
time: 4:10
